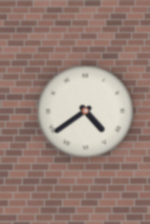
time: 4:39
